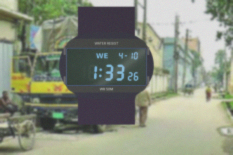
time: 1:33
